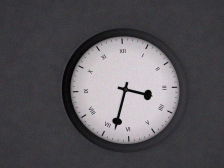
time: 3:33
